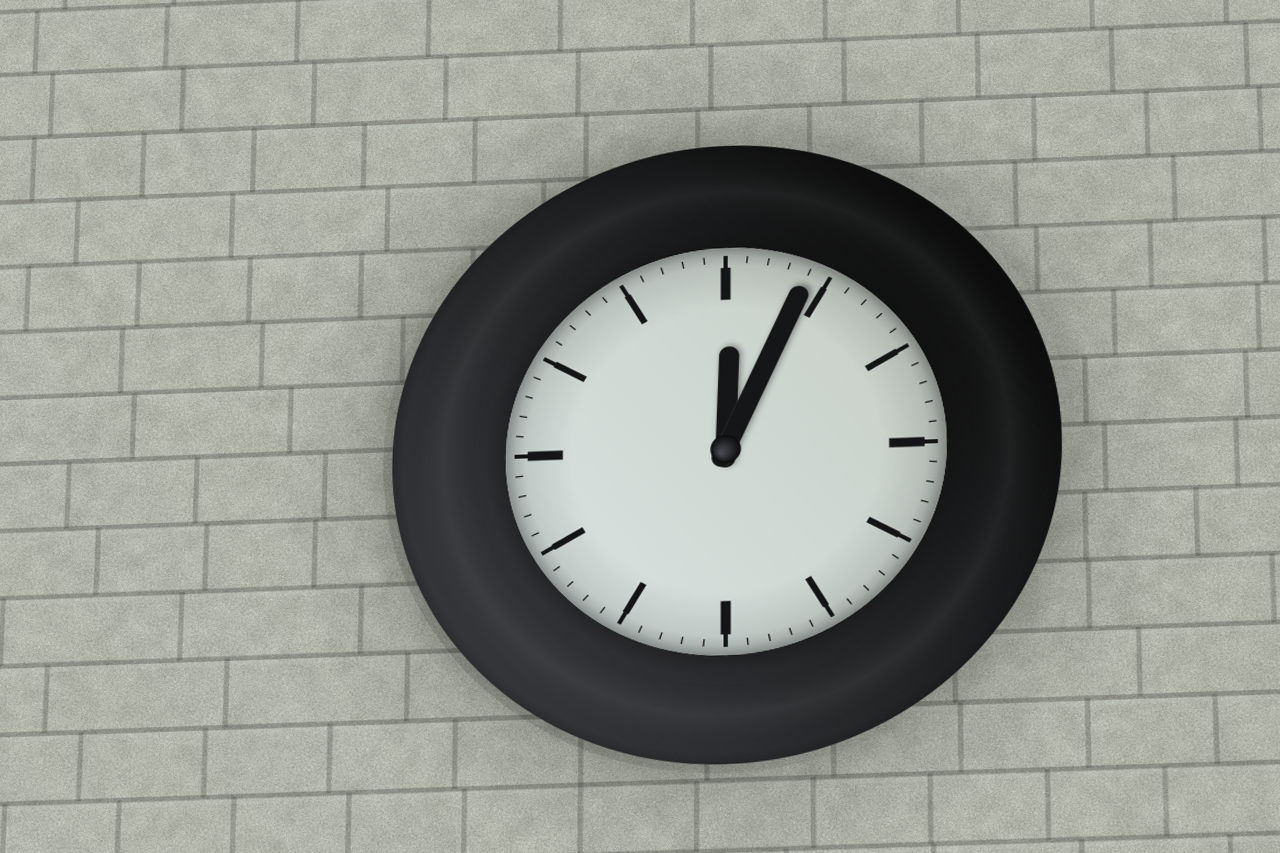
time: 12:04
